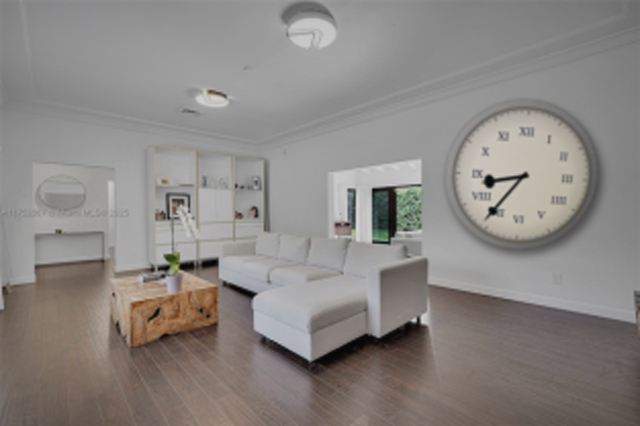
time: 8:36
